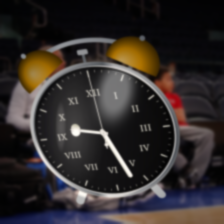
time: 9:27:00
